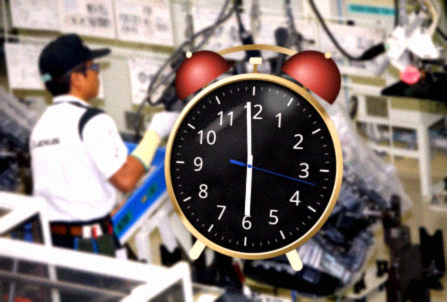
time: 5:59:17
